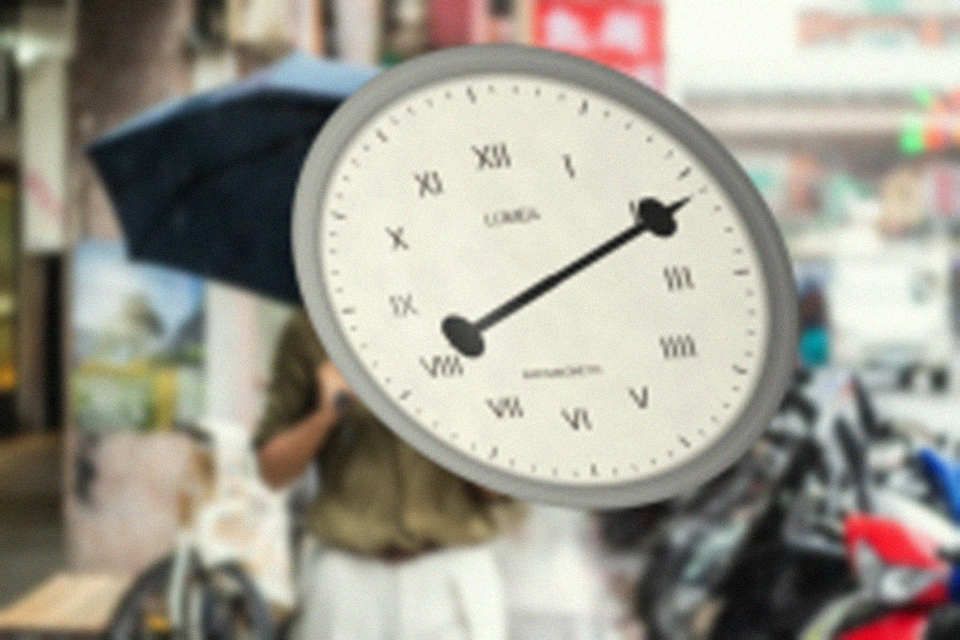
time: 8:11
